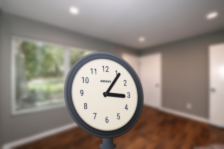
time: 3:06
